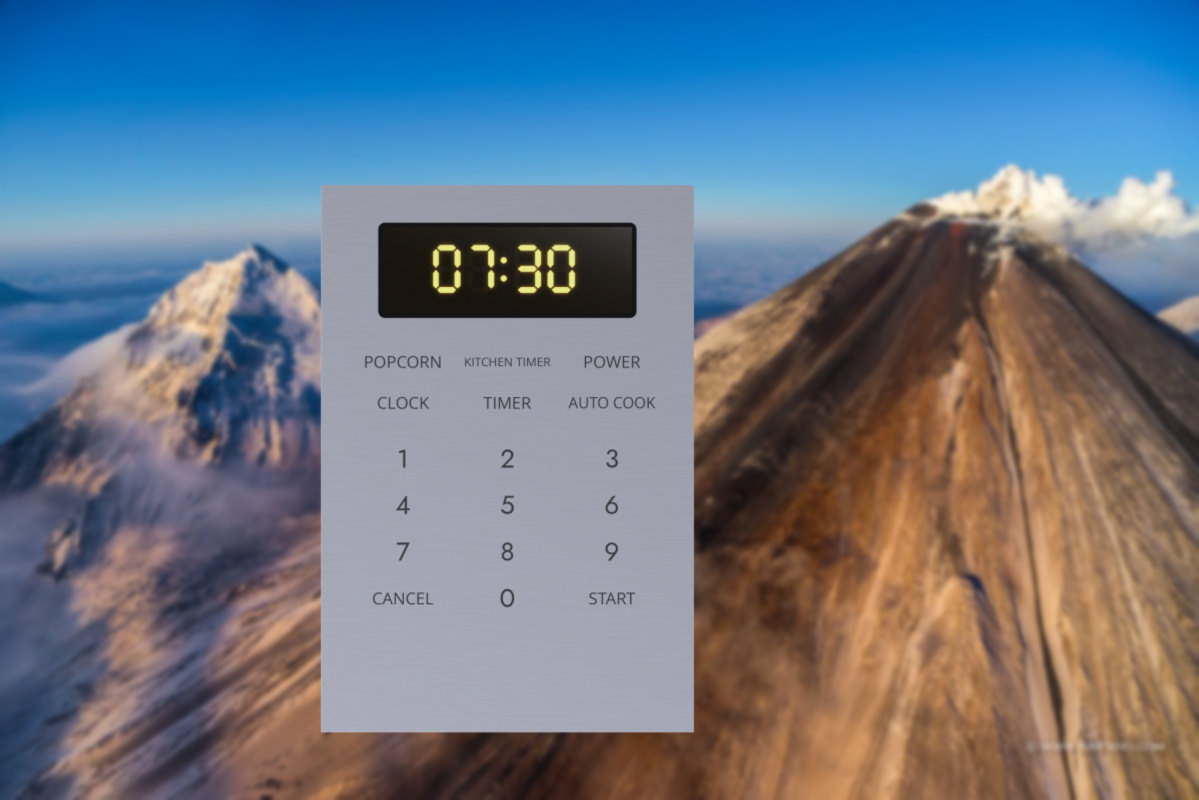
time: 7:30
